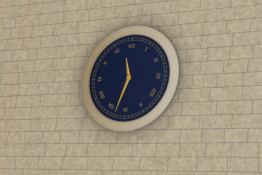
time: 11:33
